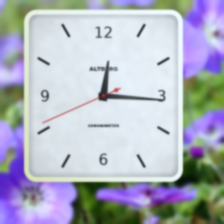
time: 12:15:41
